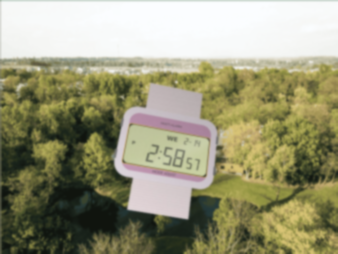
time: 2:58:57
